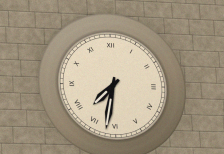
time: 7:32
